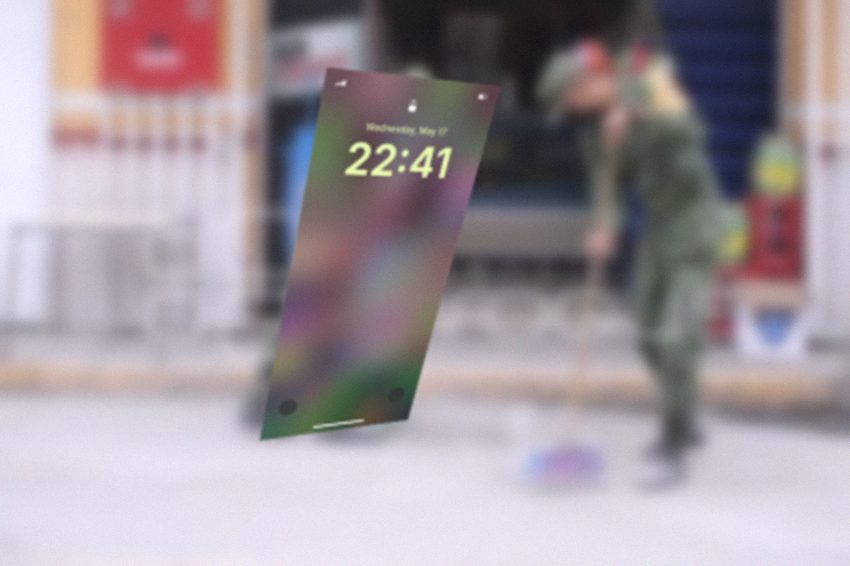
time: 22:41
